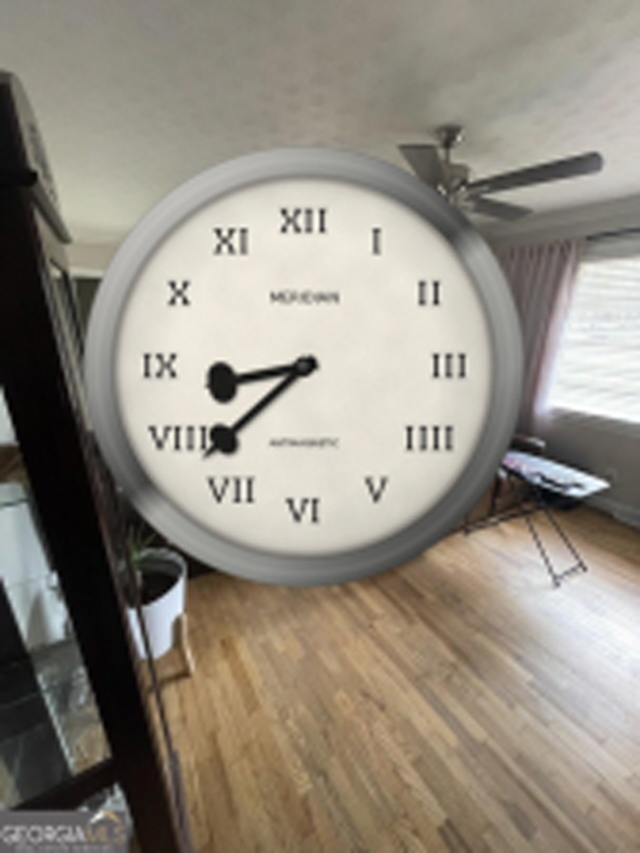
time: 8:38
